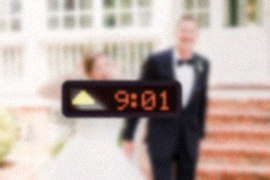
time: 9:01
